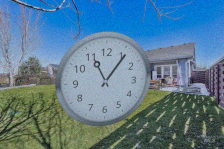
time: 11:06
